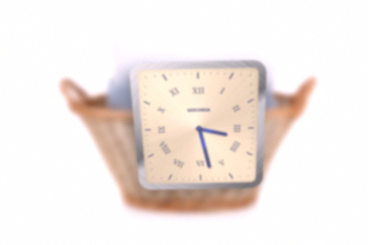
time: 3:28
